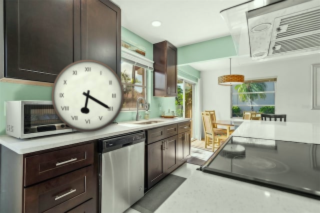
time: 6:20
